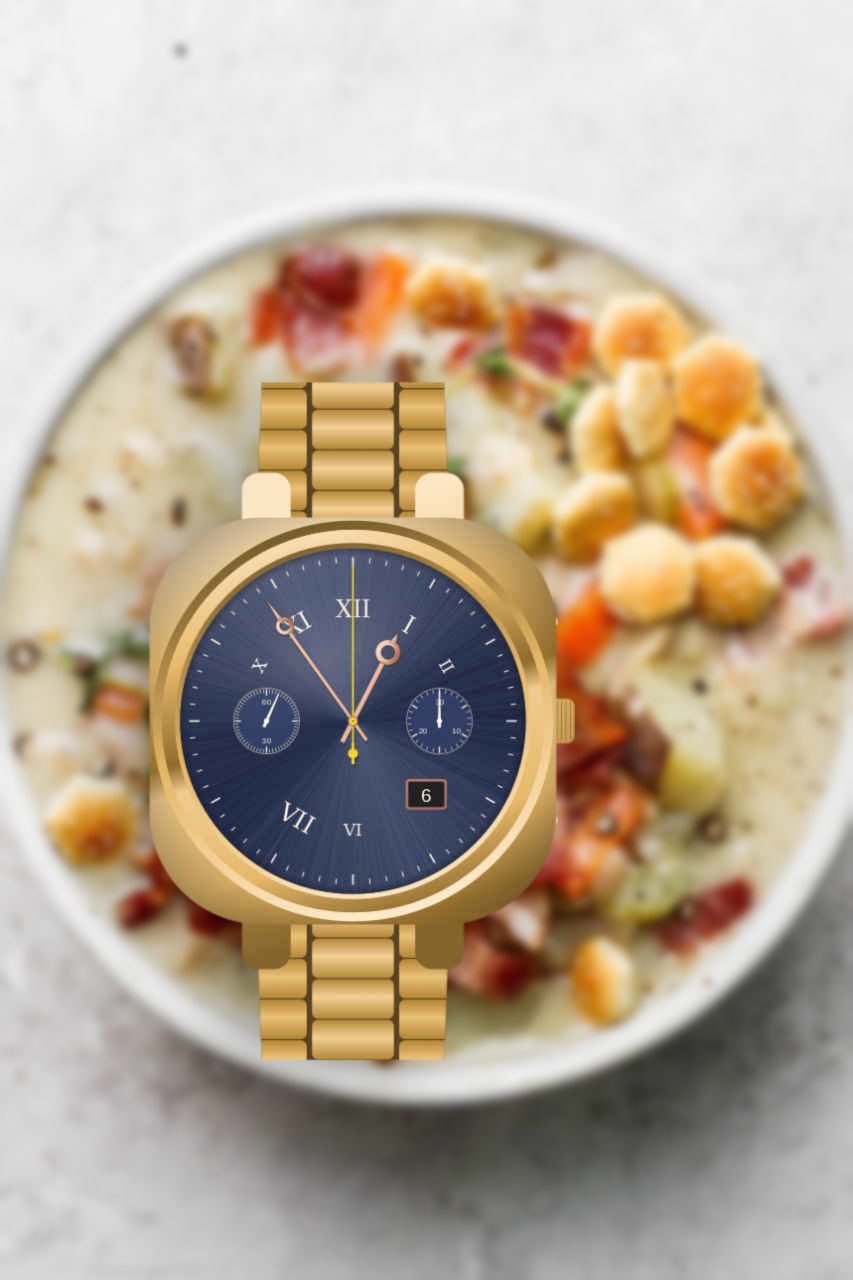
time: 12:54:04
